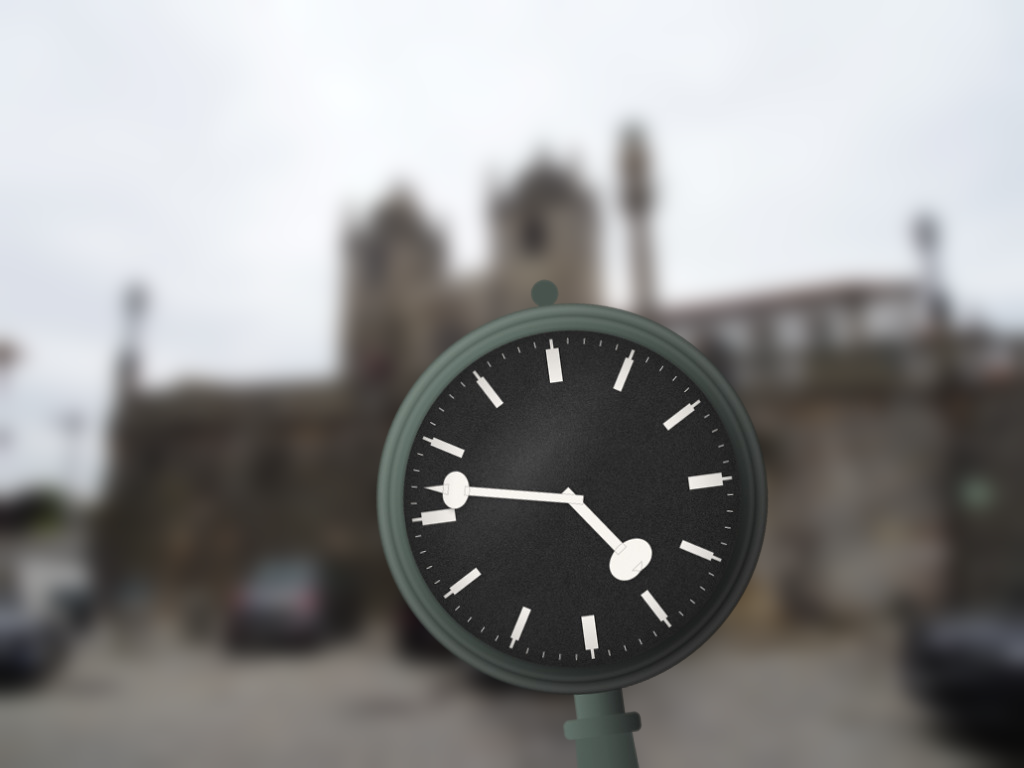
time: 4:47
